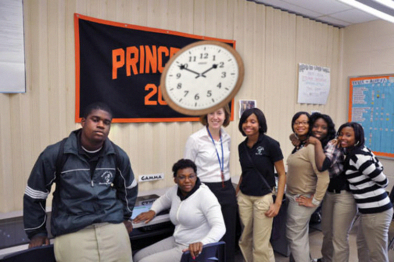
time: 1:49
